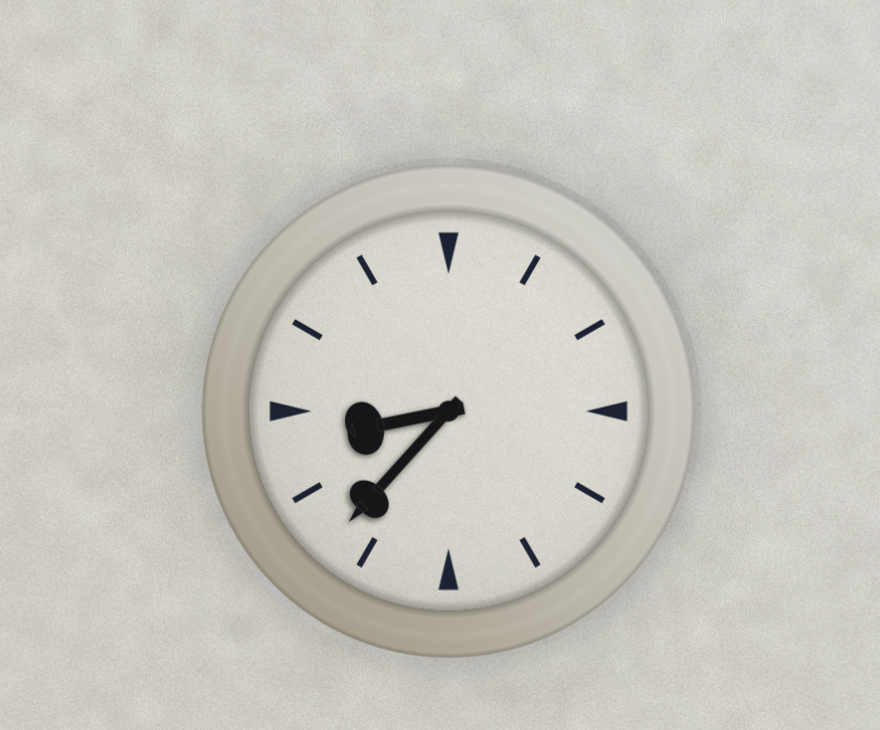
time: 8:37
